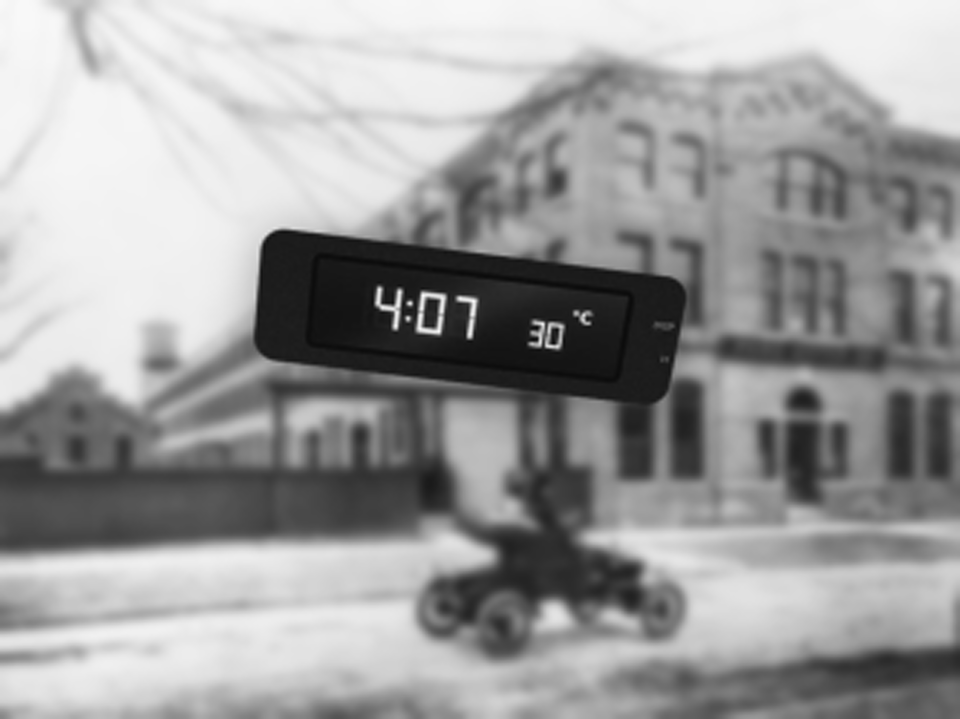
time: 4:07
